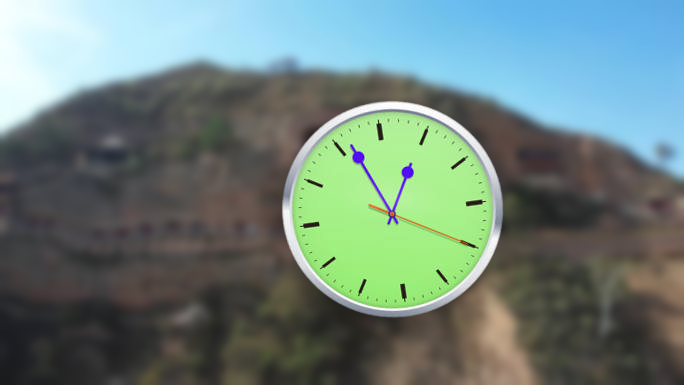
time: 12:56:20
